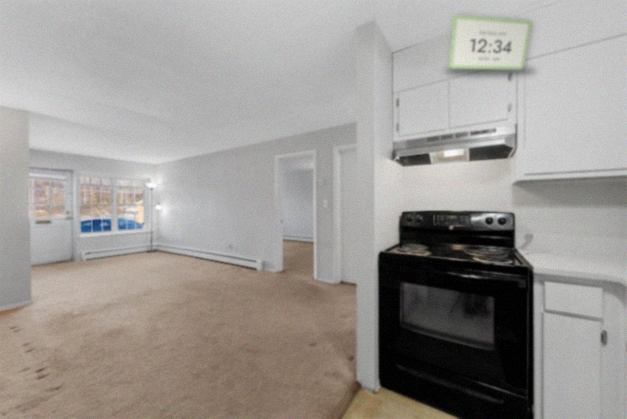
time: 12:34
